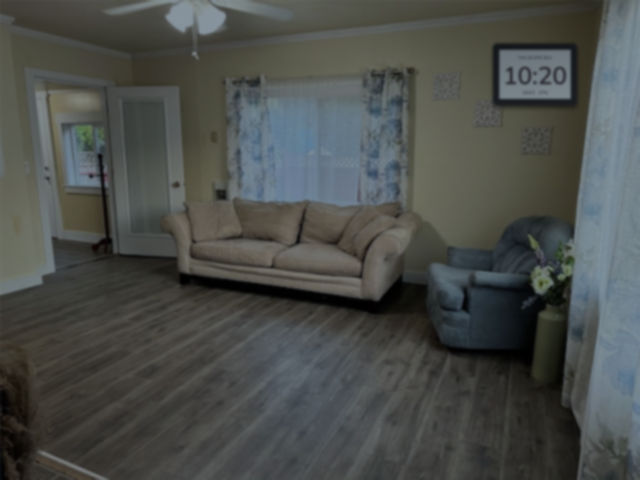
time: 10:20
